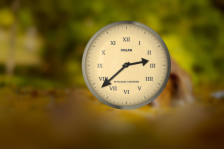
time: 2:38
